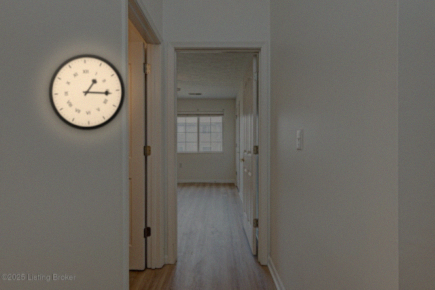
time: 1:16
